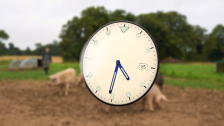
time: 4:31
